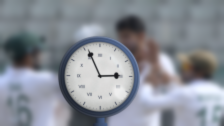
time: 2:56
